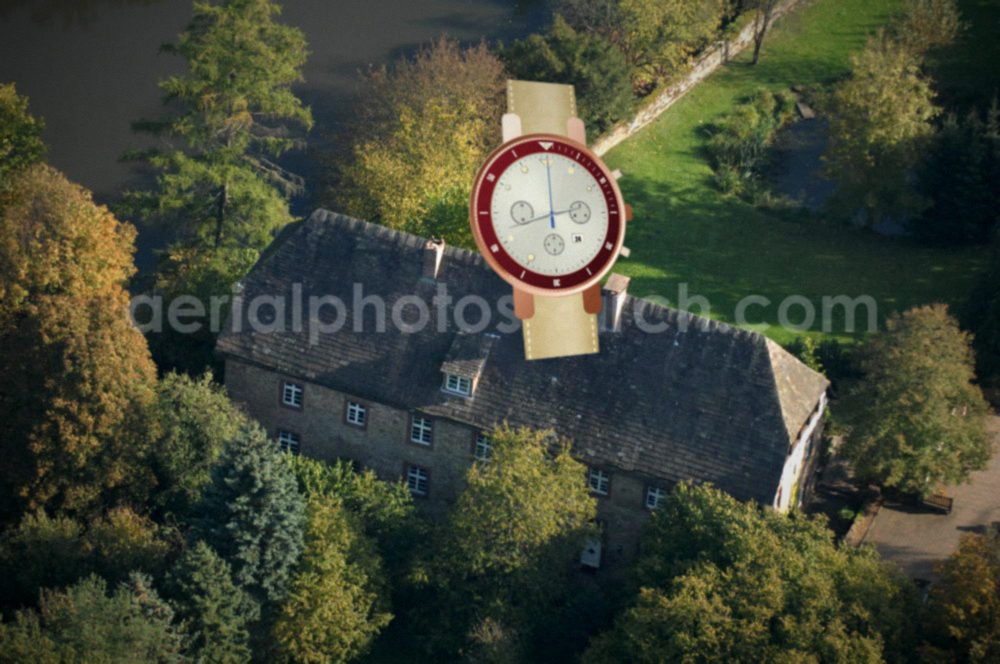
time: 2:42
